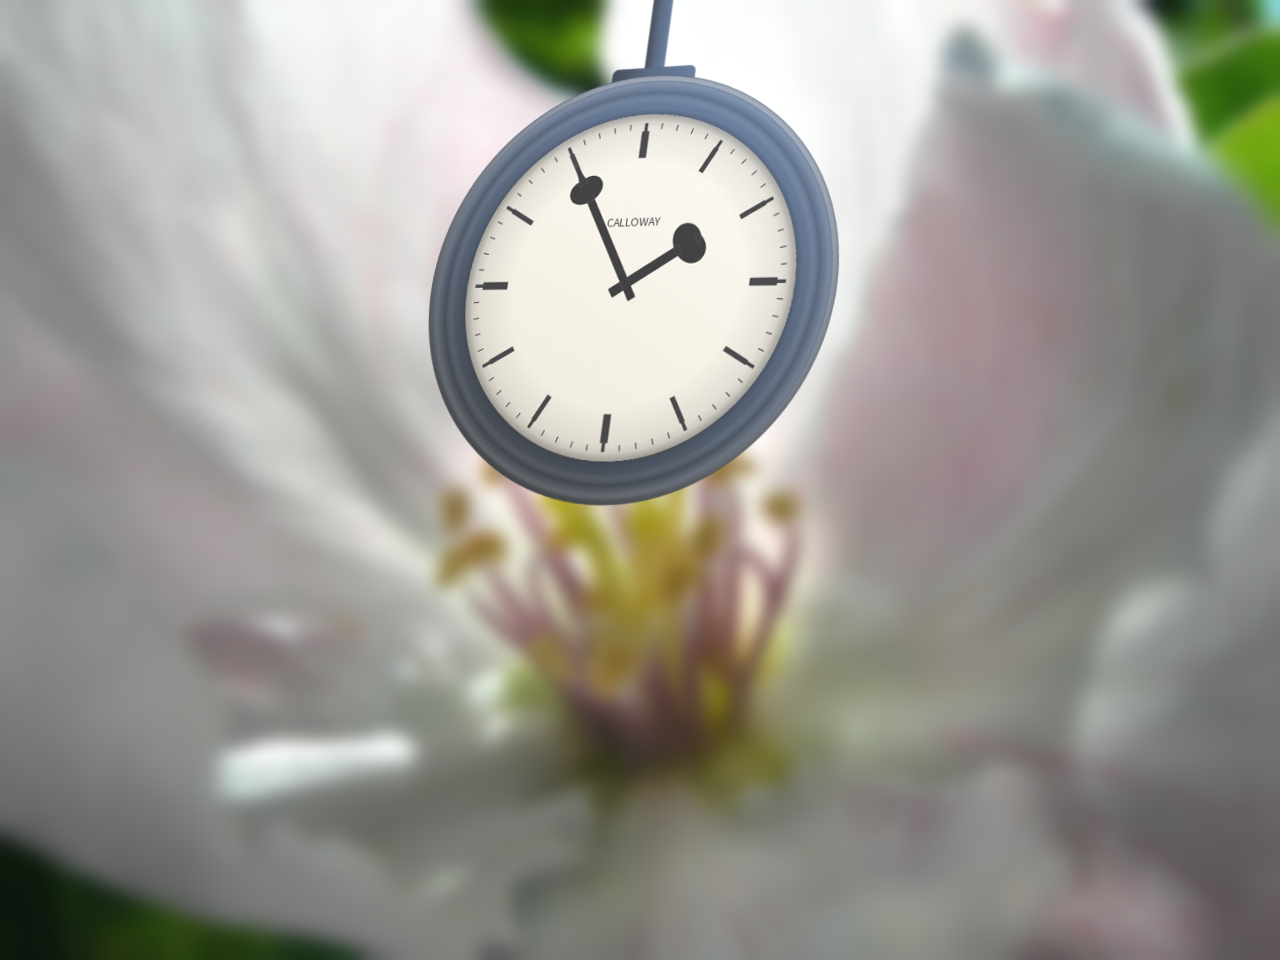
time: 1:55
